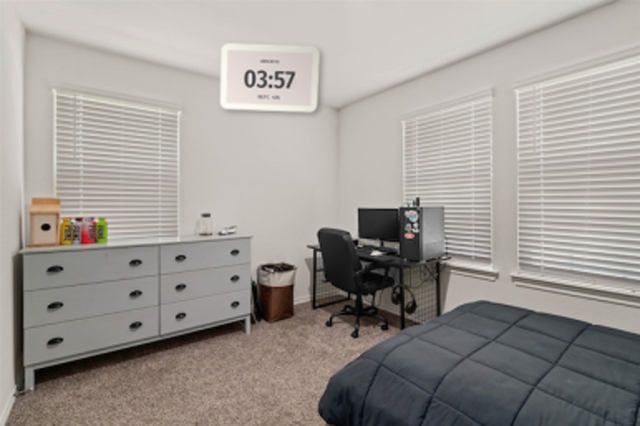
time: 3:57
